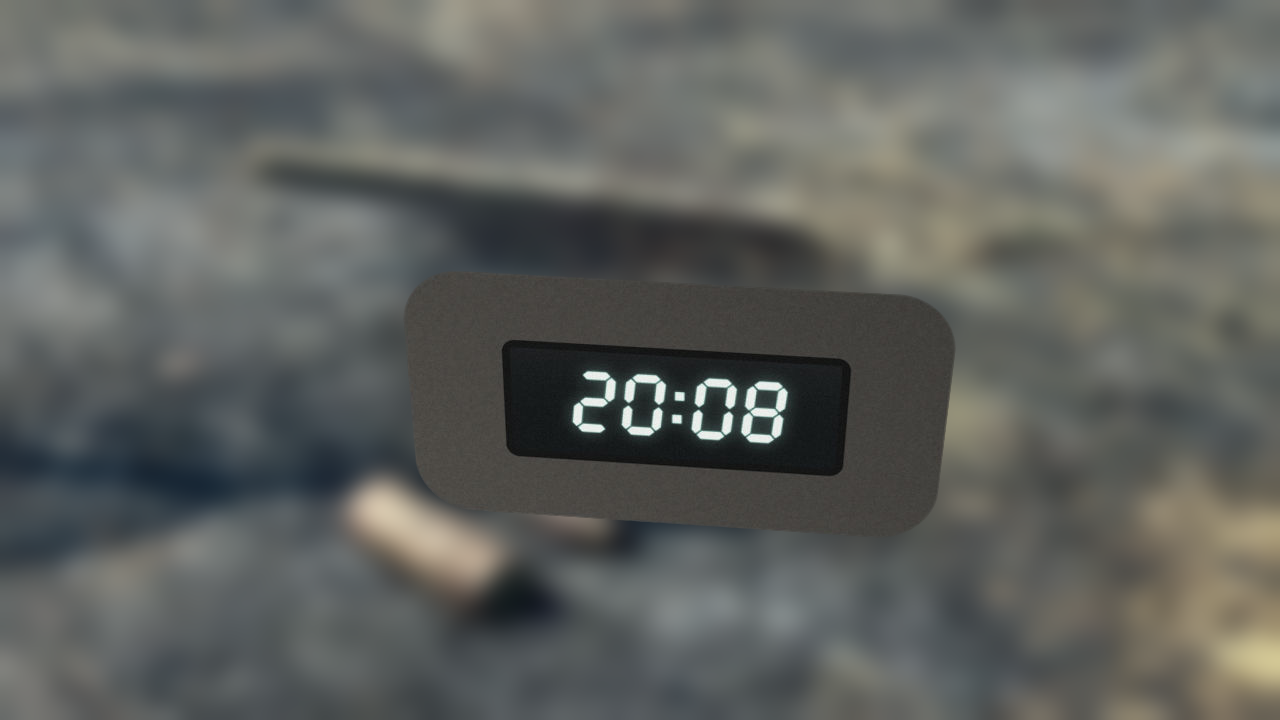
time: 20:08
